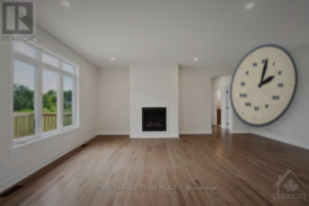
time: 2:01
